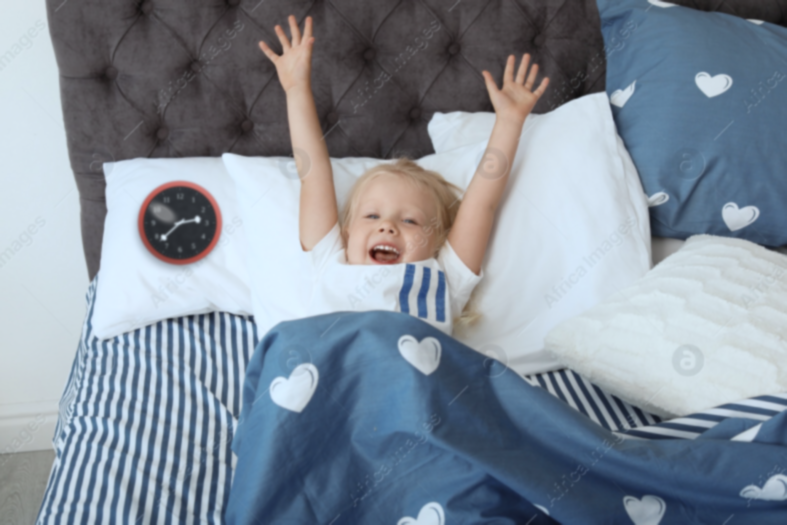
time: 2:38
